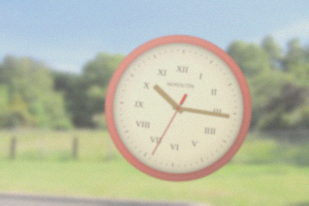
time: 10:15:34
